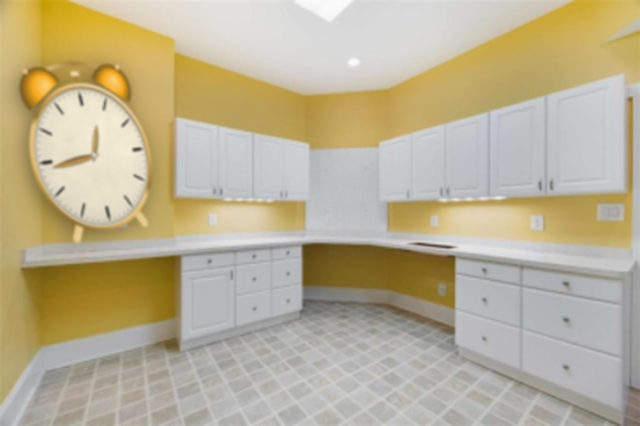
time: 12:44
